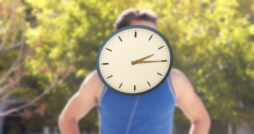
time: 2:15
